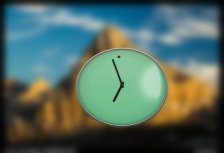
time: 6:58
